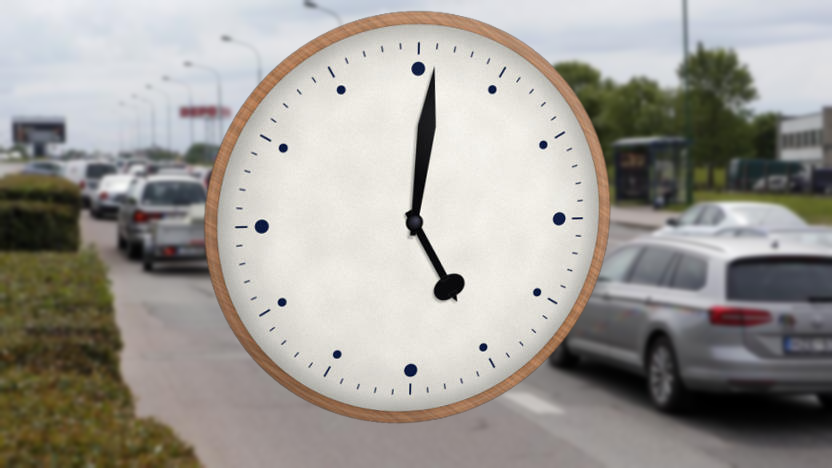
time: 5:01
